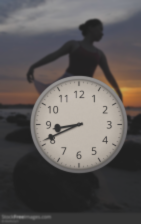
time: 8:41
